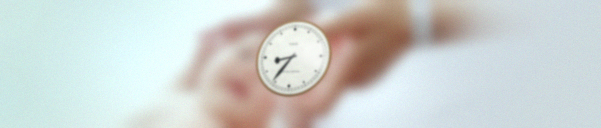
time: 8:36
